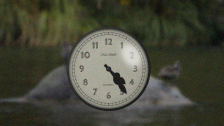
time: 4:24
